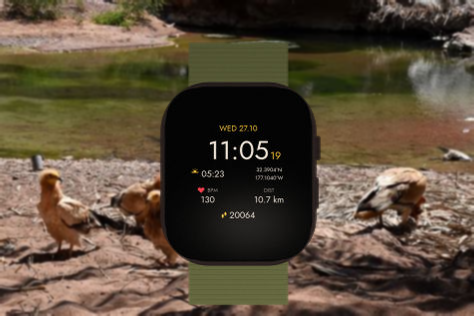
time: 11:05:19
